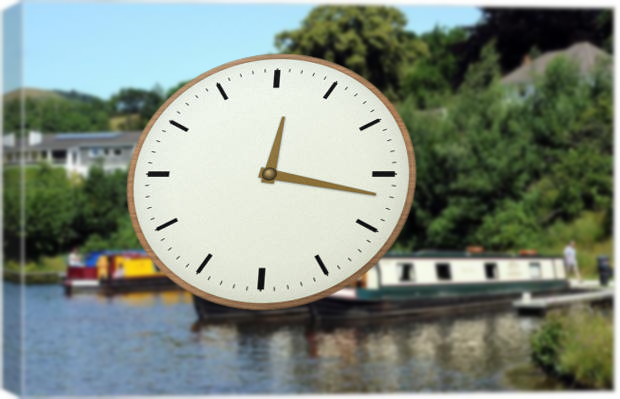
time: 12:17
